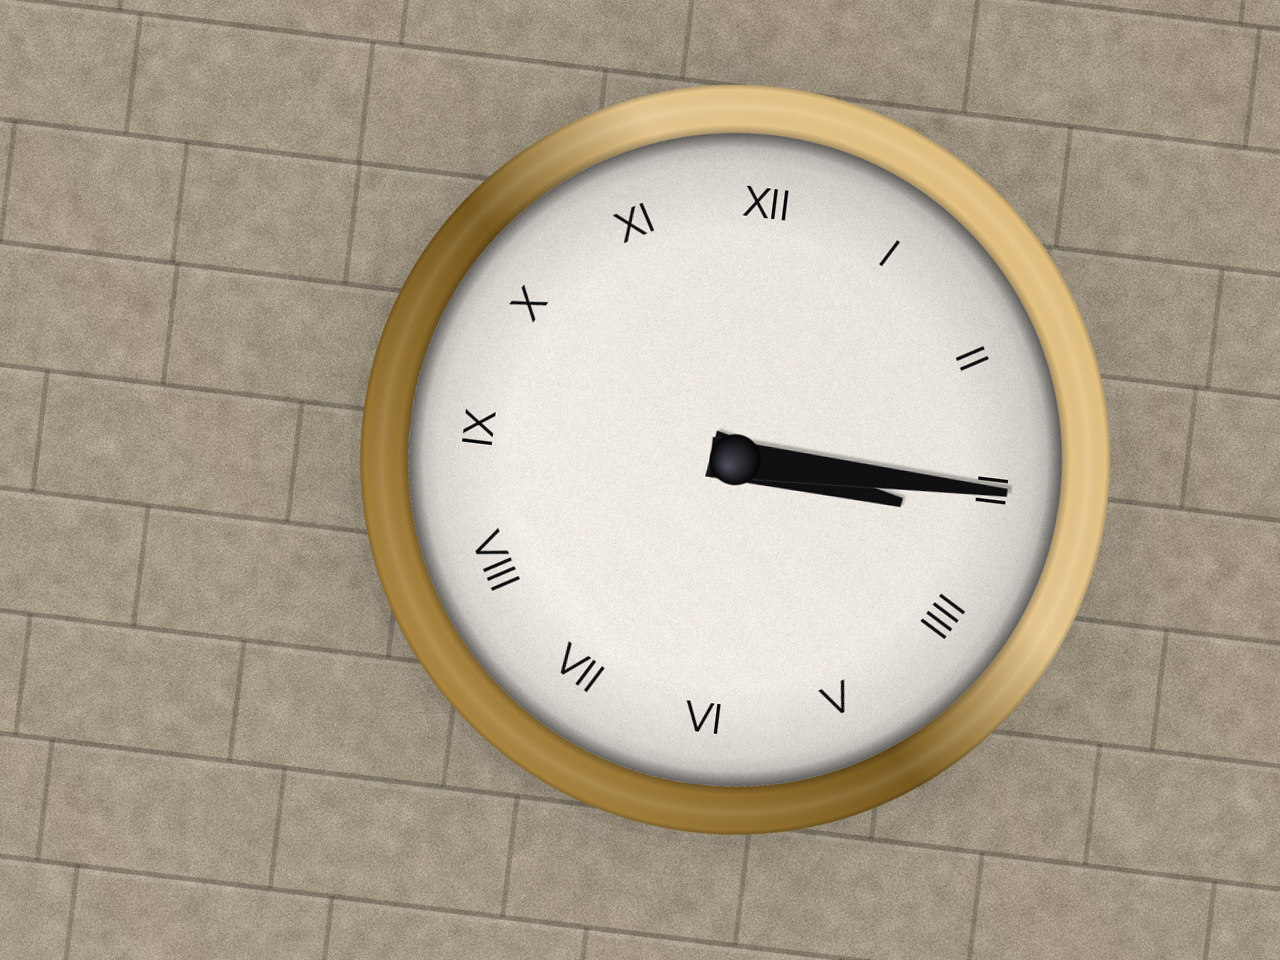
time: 3:15
